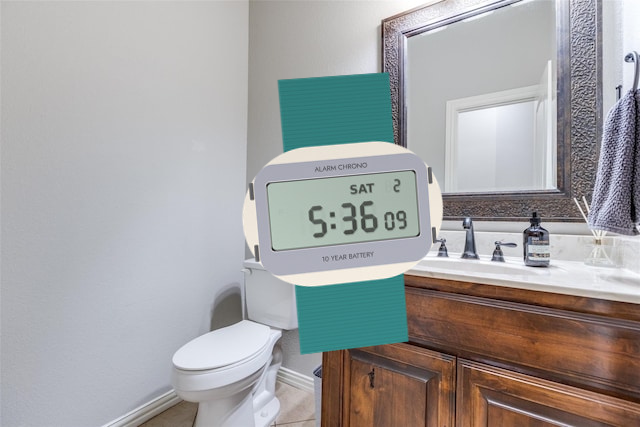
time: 5:36:09
